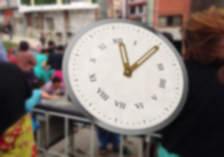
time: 12:10
